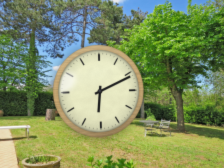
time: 6:11
